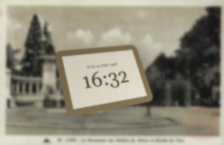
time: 16:32
